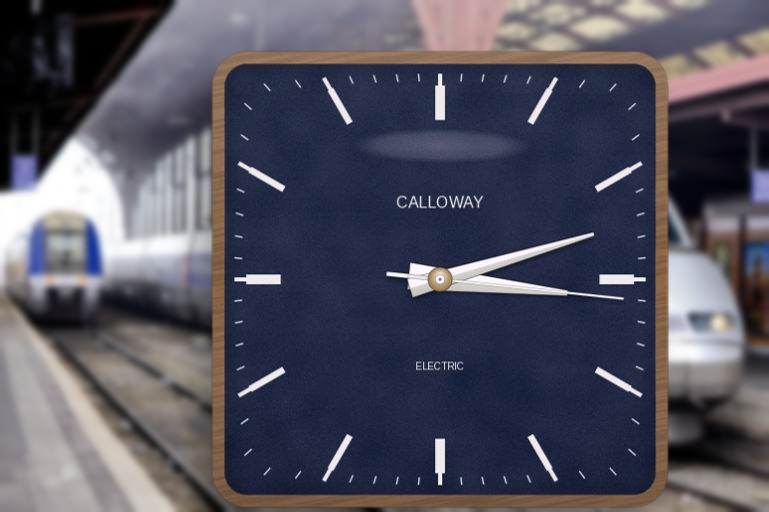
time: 3:12:16
